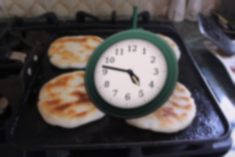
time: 4:47
